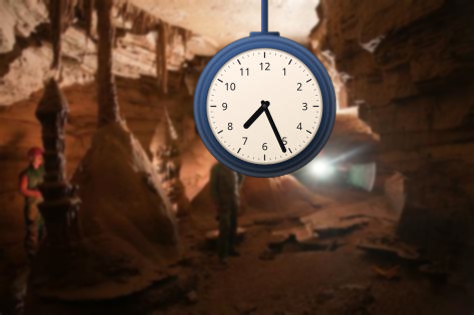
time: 7:26
